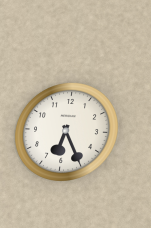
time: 6:25
